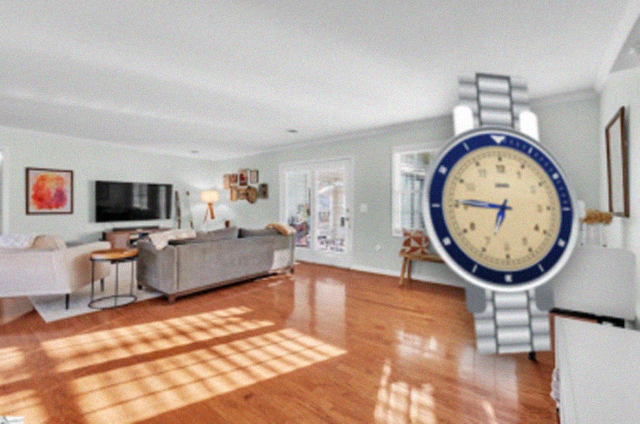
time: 6:46
